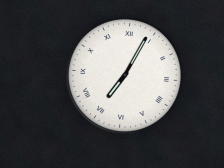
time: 7:04
